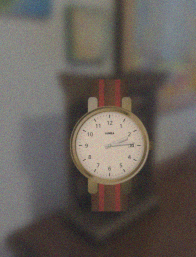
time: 2:14
